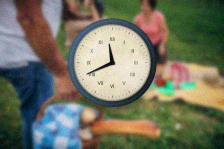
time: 11:41
